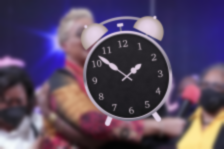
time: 1:52
